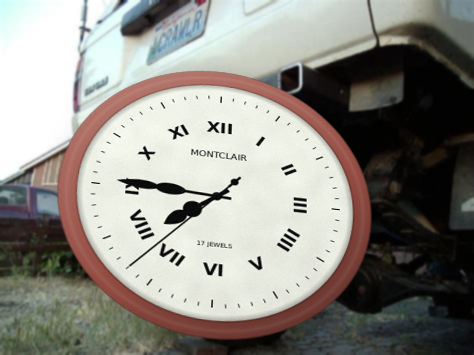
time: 7:45:37
